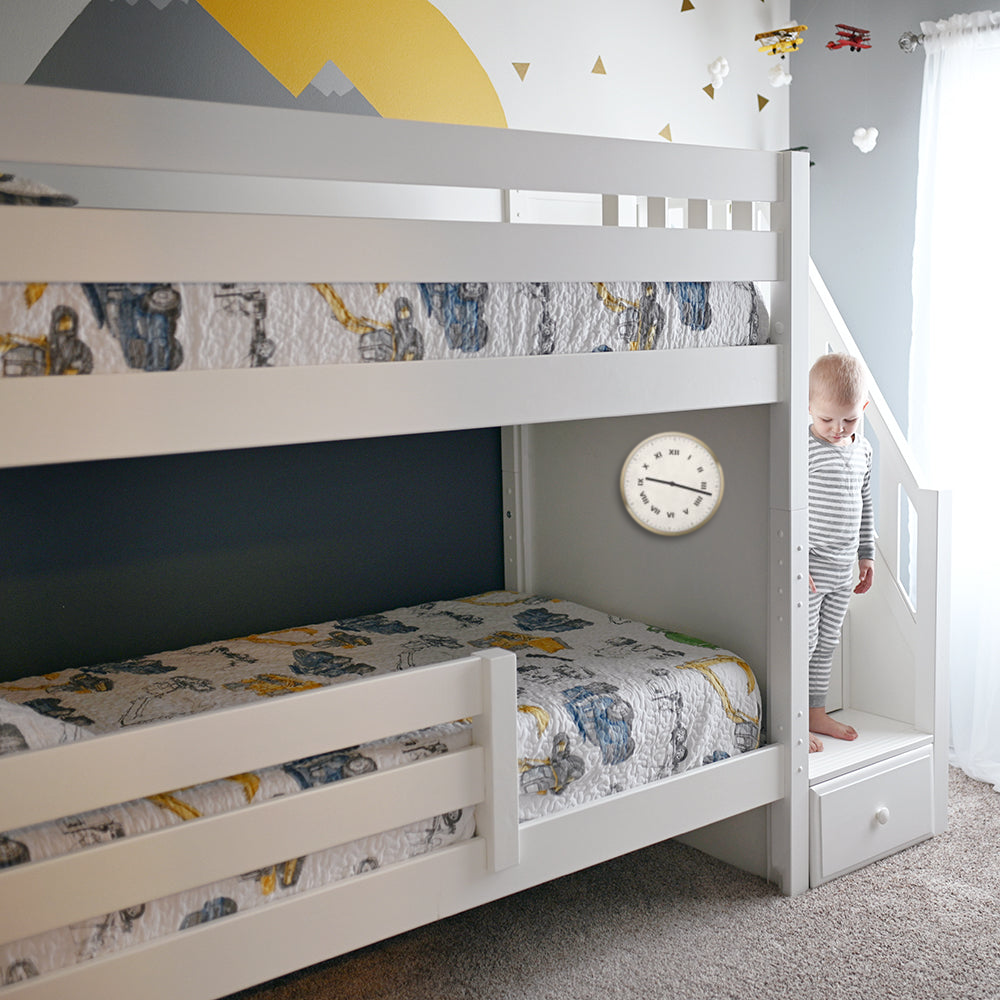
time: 9:17
